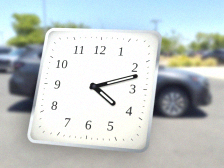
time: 4:12
